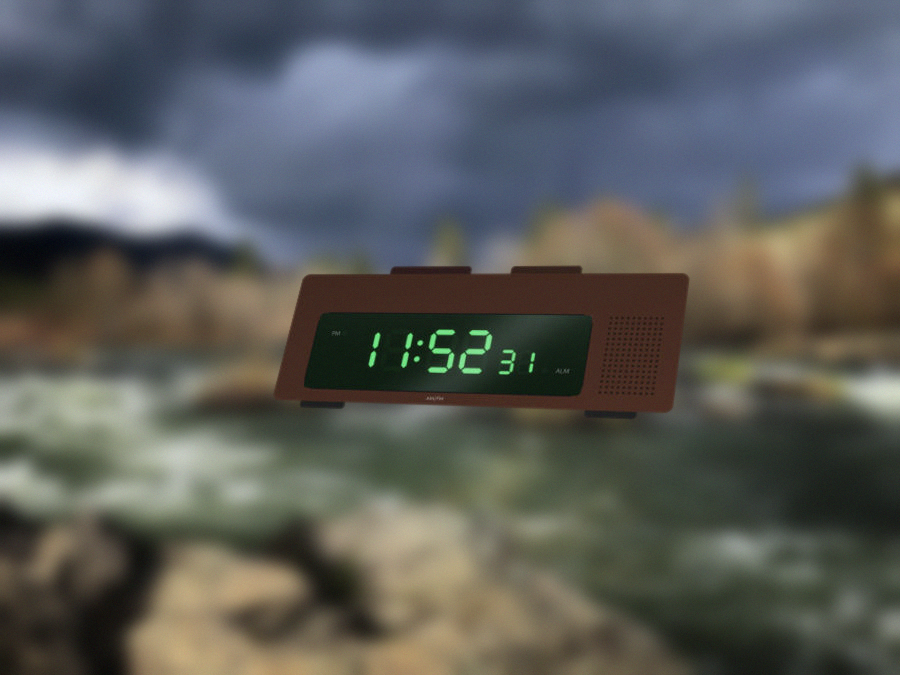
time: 11:52:31
